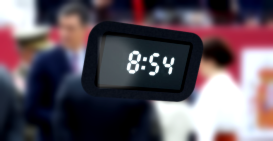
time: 8:54
